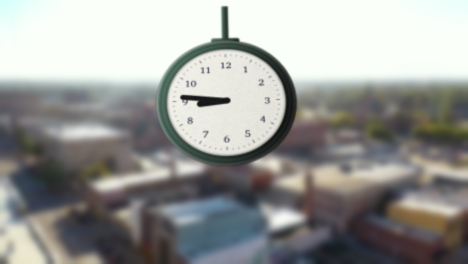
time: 8:46
